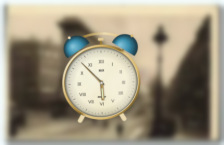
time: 5:53
